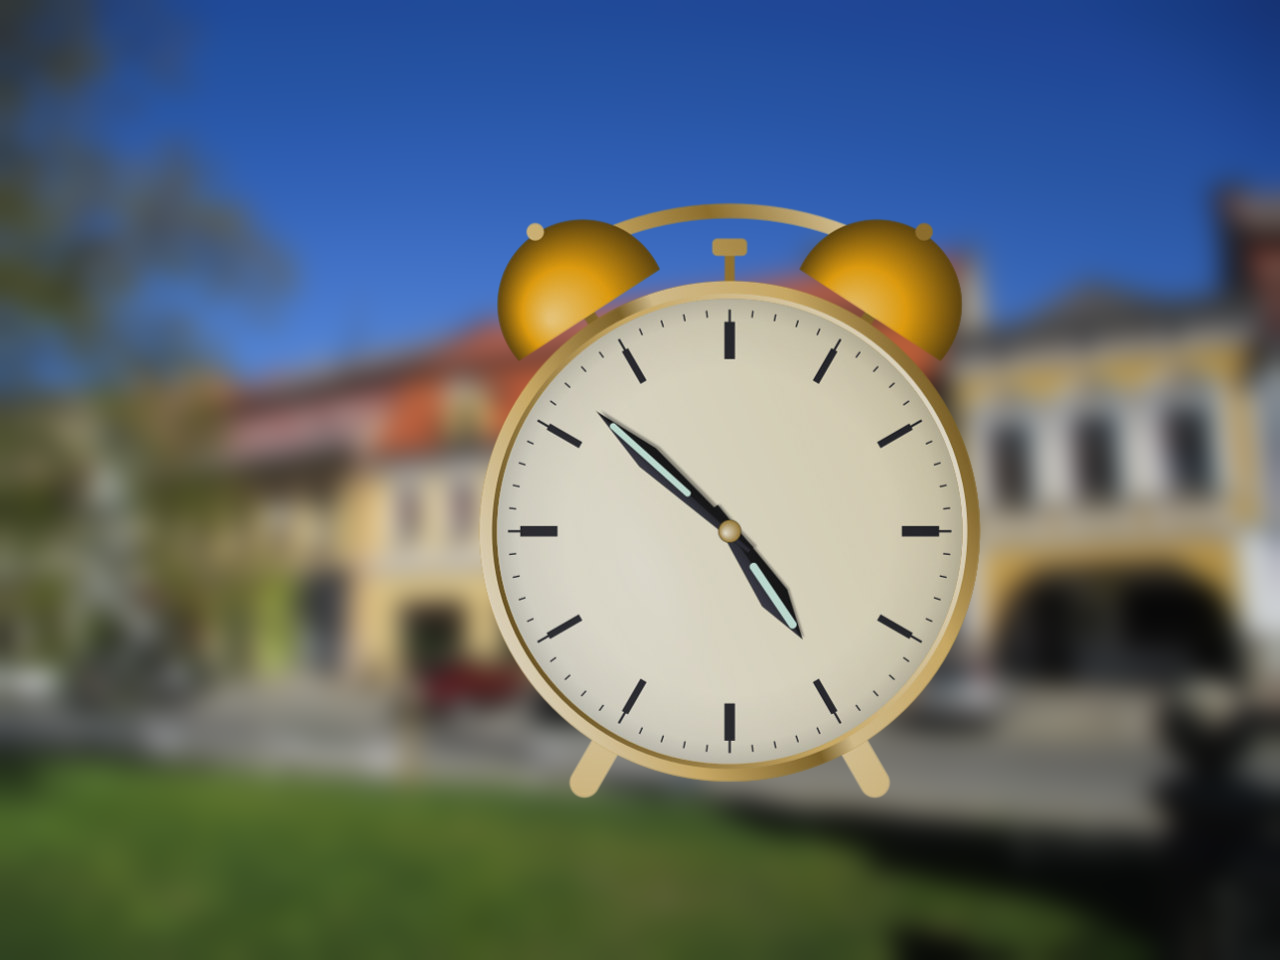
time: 4:52
